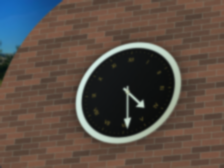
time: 4:29
